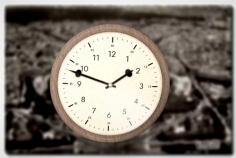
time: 1:48
